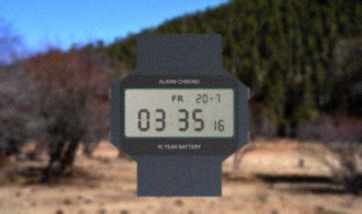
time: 3:35:16
